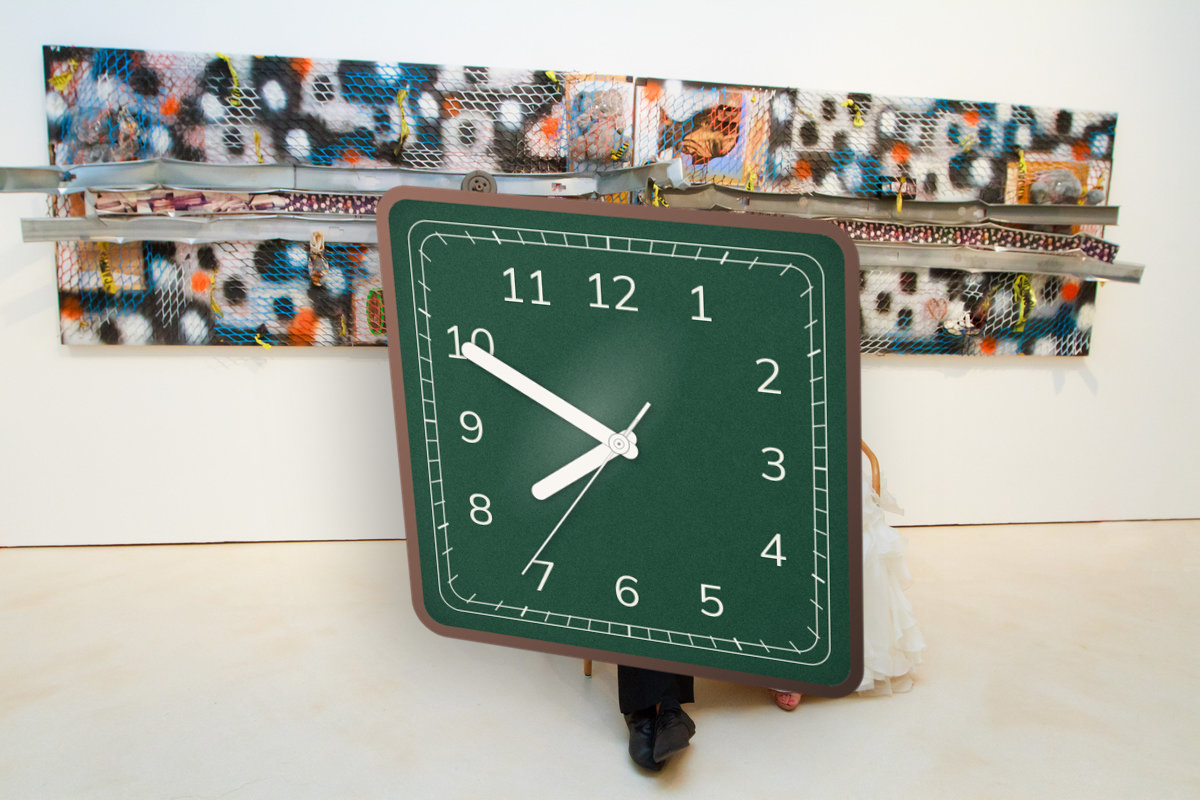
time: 7:49:36
